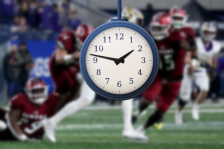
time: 1:47
